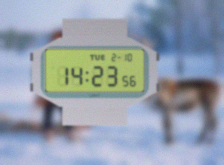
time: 14:23:56
